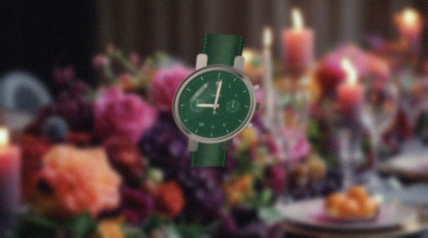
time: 9:01
